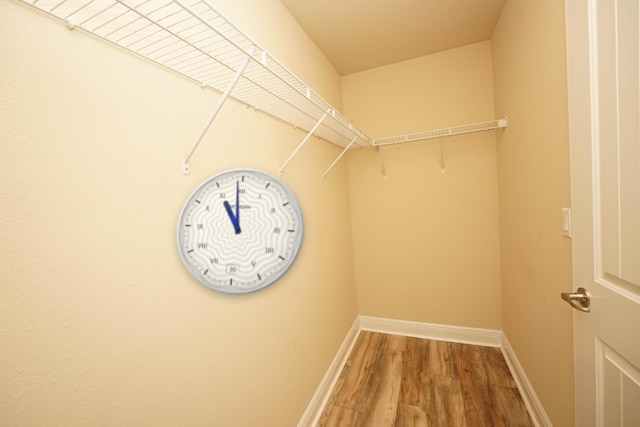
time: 10:59
